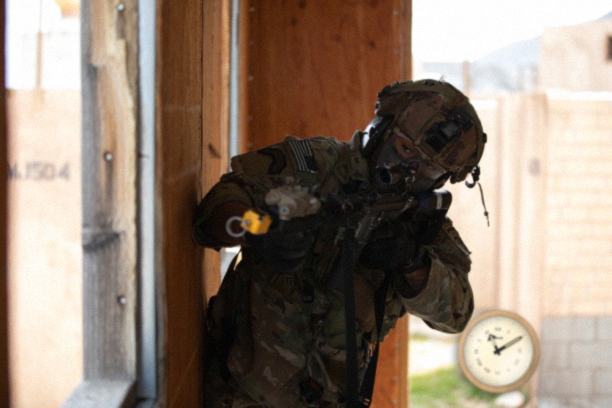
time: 11:10
